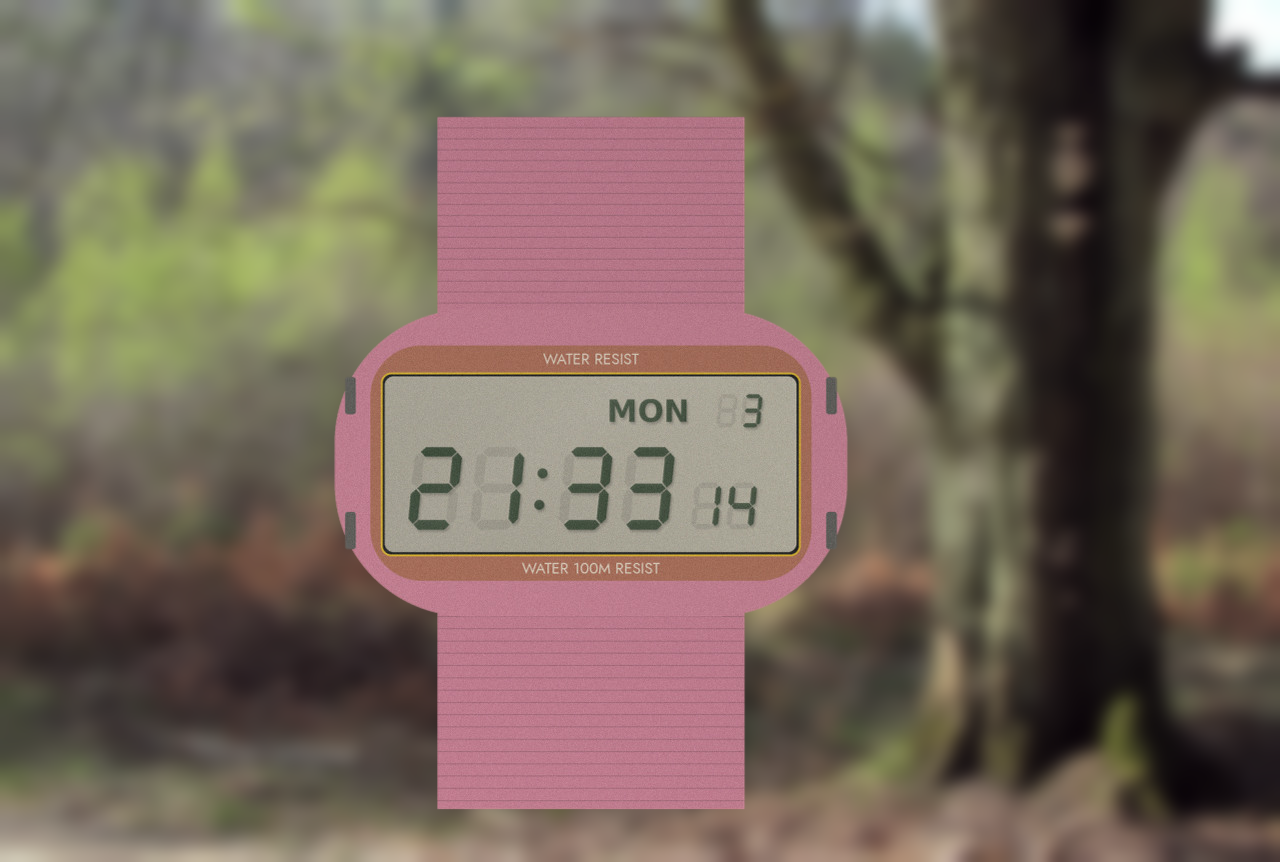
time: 21:33:14
